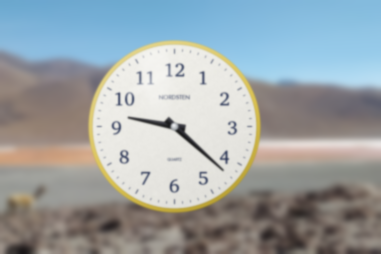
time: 9:22
